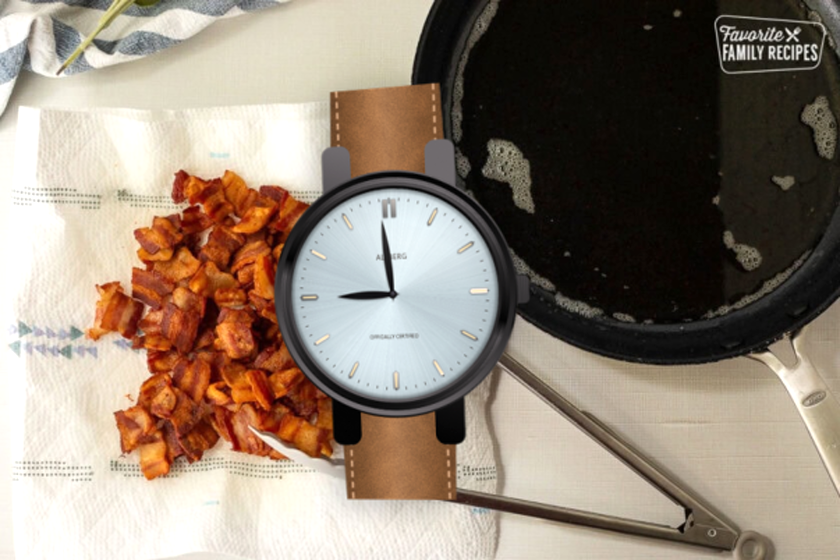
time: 8:59
